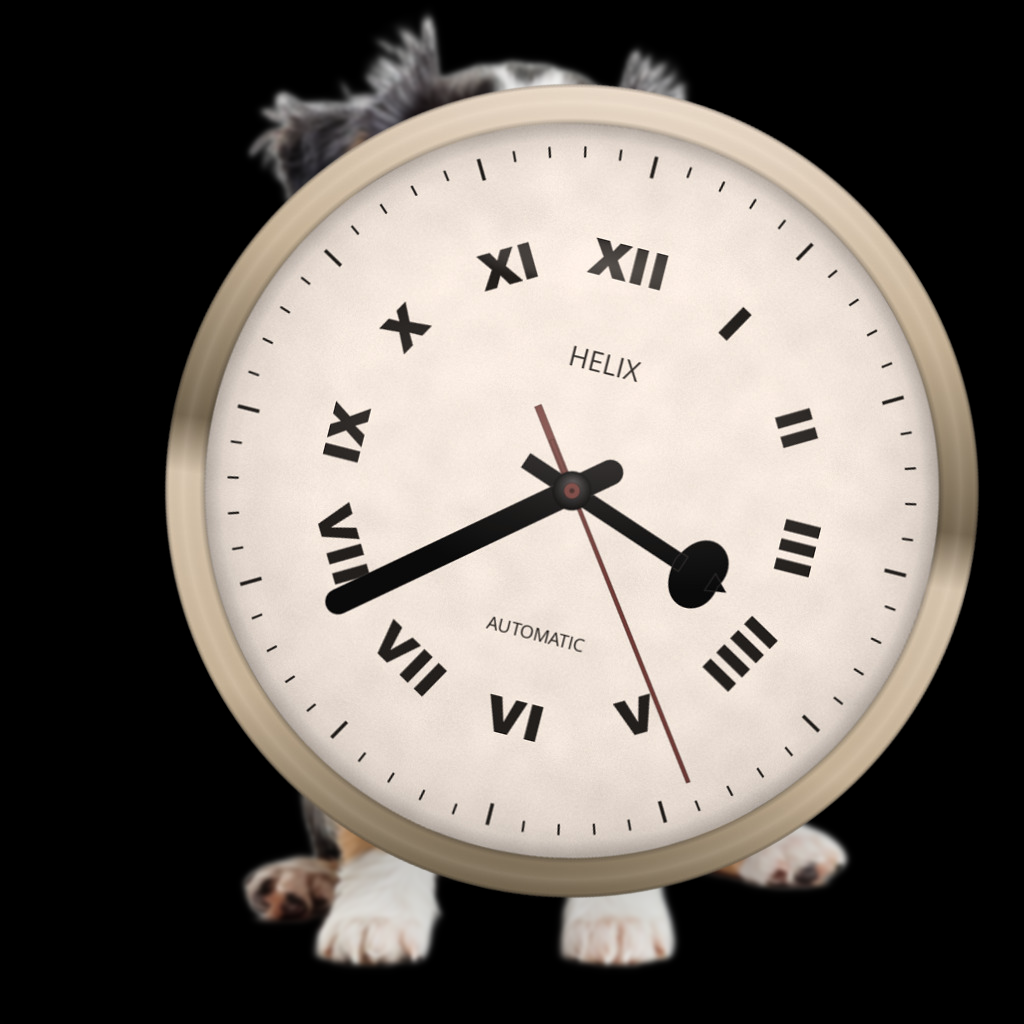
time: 3:38:24
